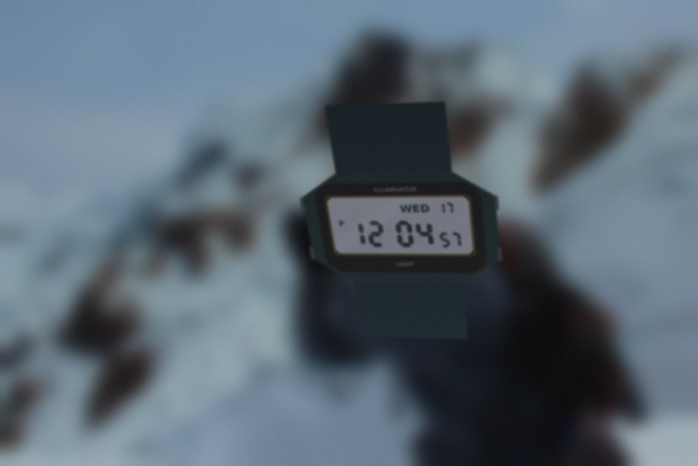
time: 12:04:57
